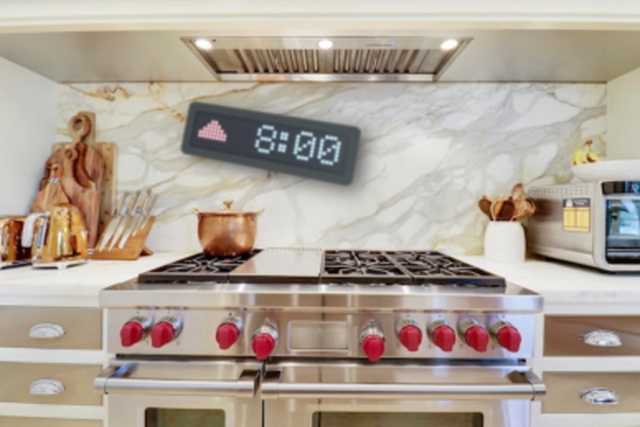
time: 8:00
